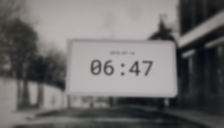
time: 6:47
